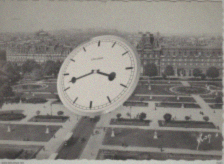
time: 3:42
